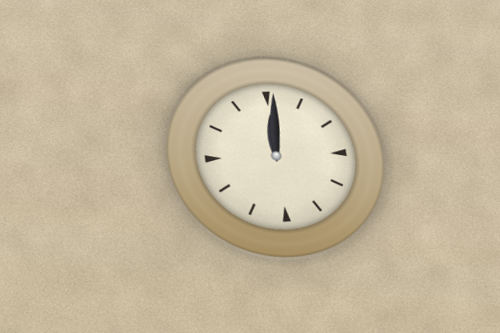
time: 12:01
